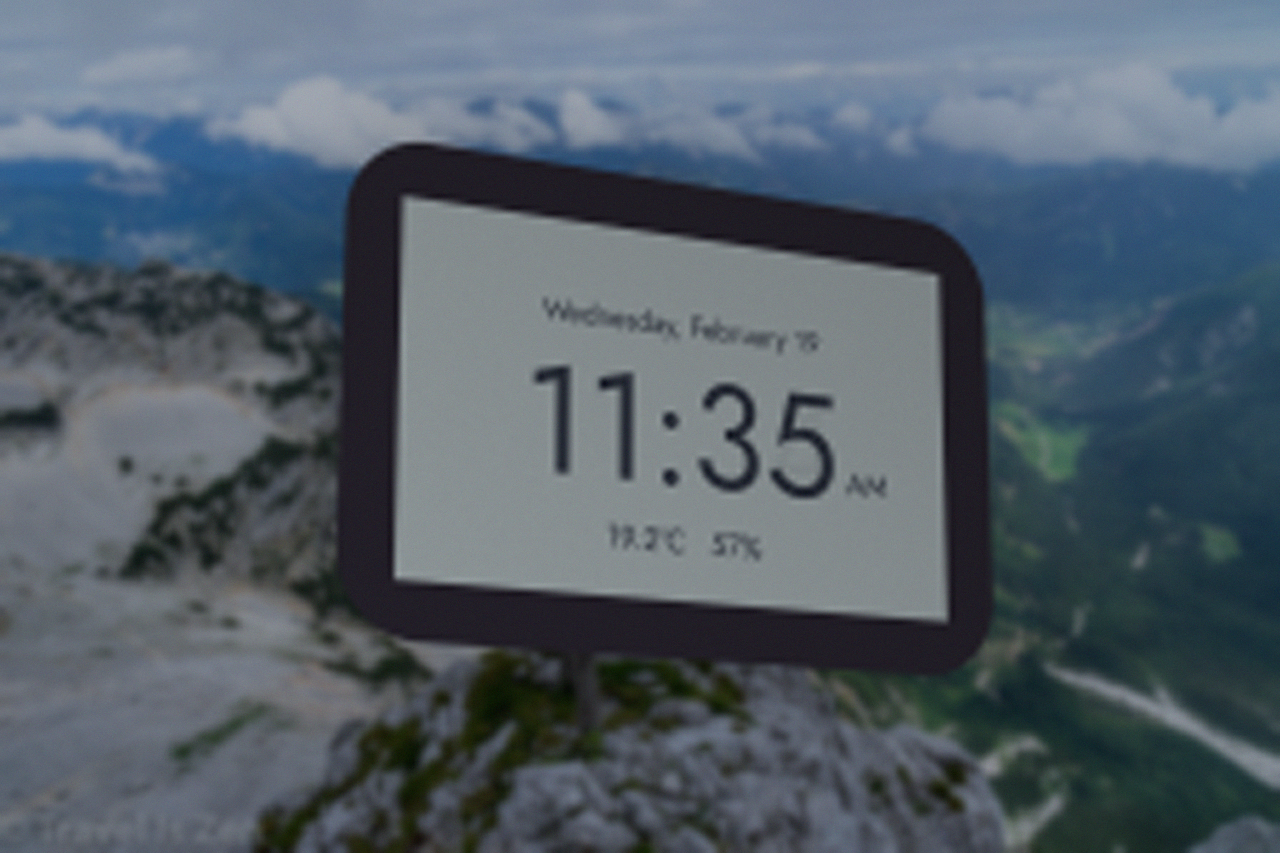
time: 11:35
